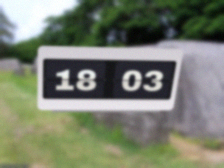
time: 18:03
